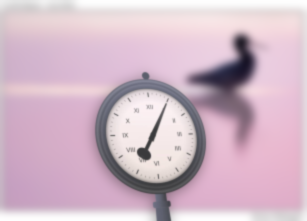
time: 7:05
